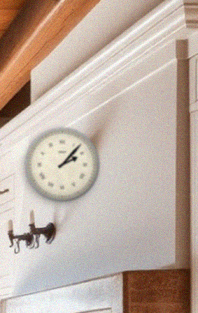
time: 2:07
